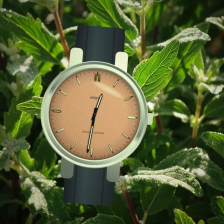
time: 12:31
